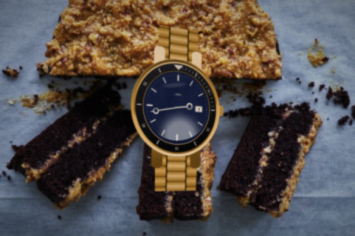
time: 2:43
